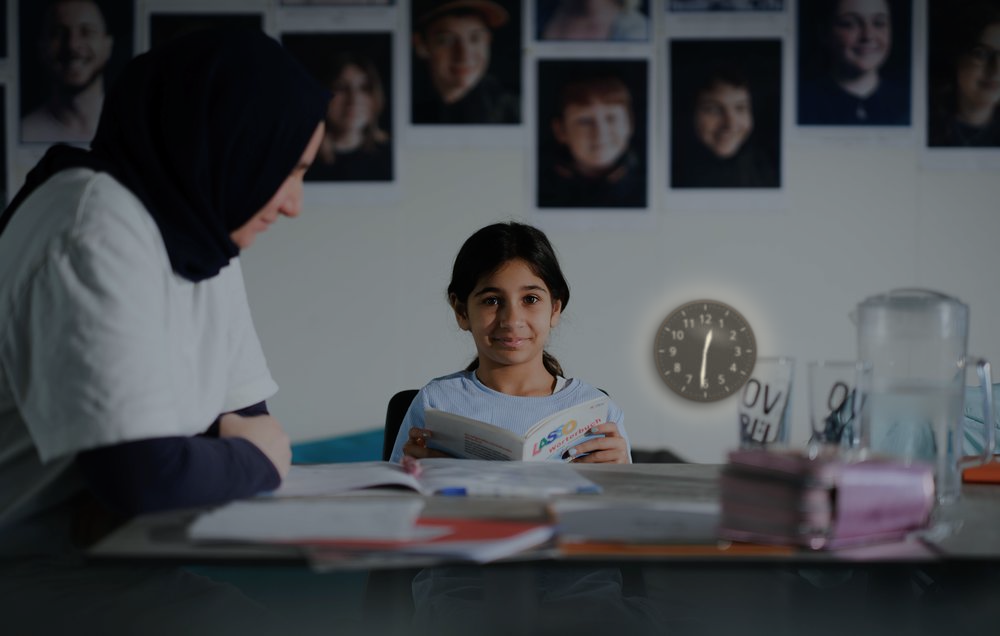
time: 12:31
